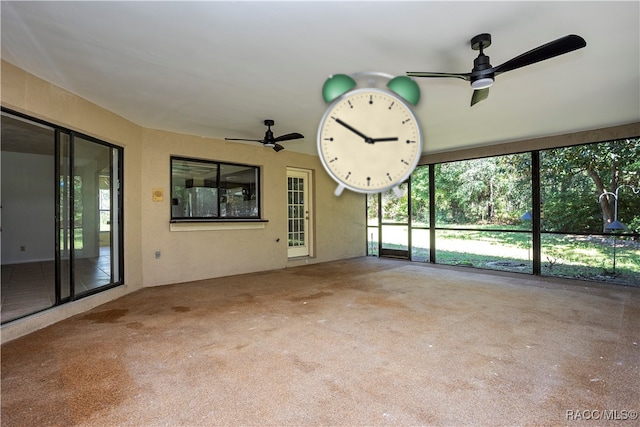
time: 2:50
